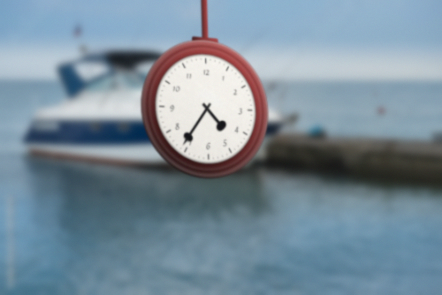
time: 4:36
